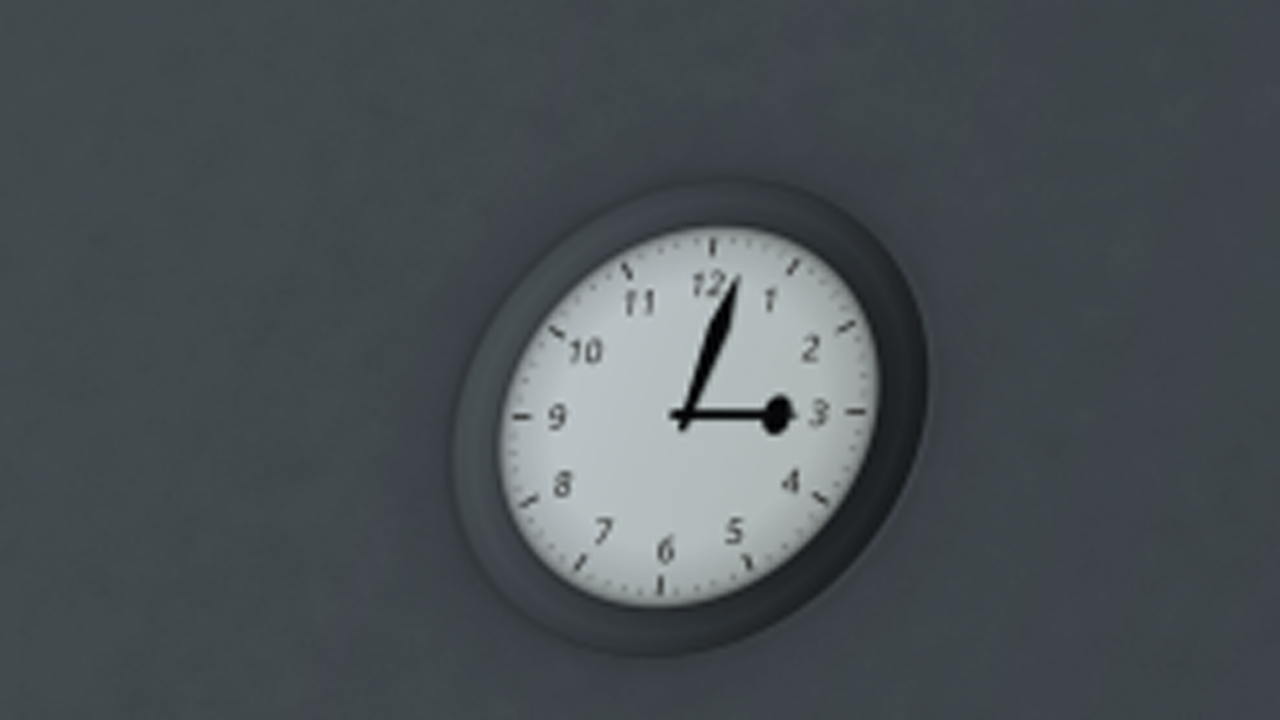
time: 3:02
